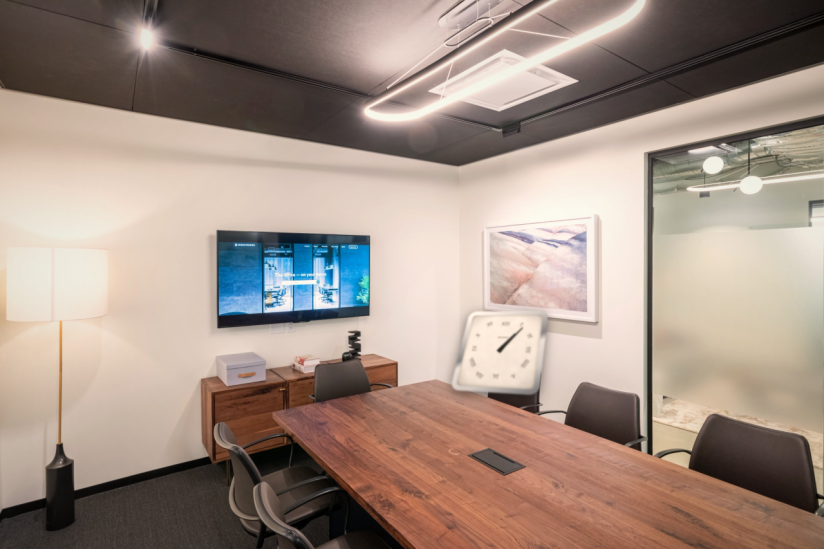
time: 1:06
